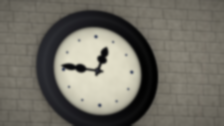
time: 12:46
